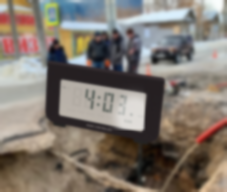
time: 4:03
